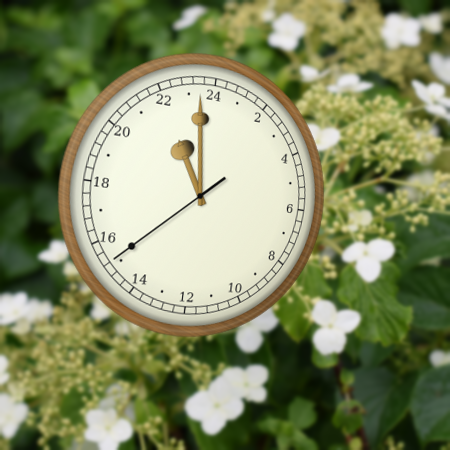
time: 21:58:38
